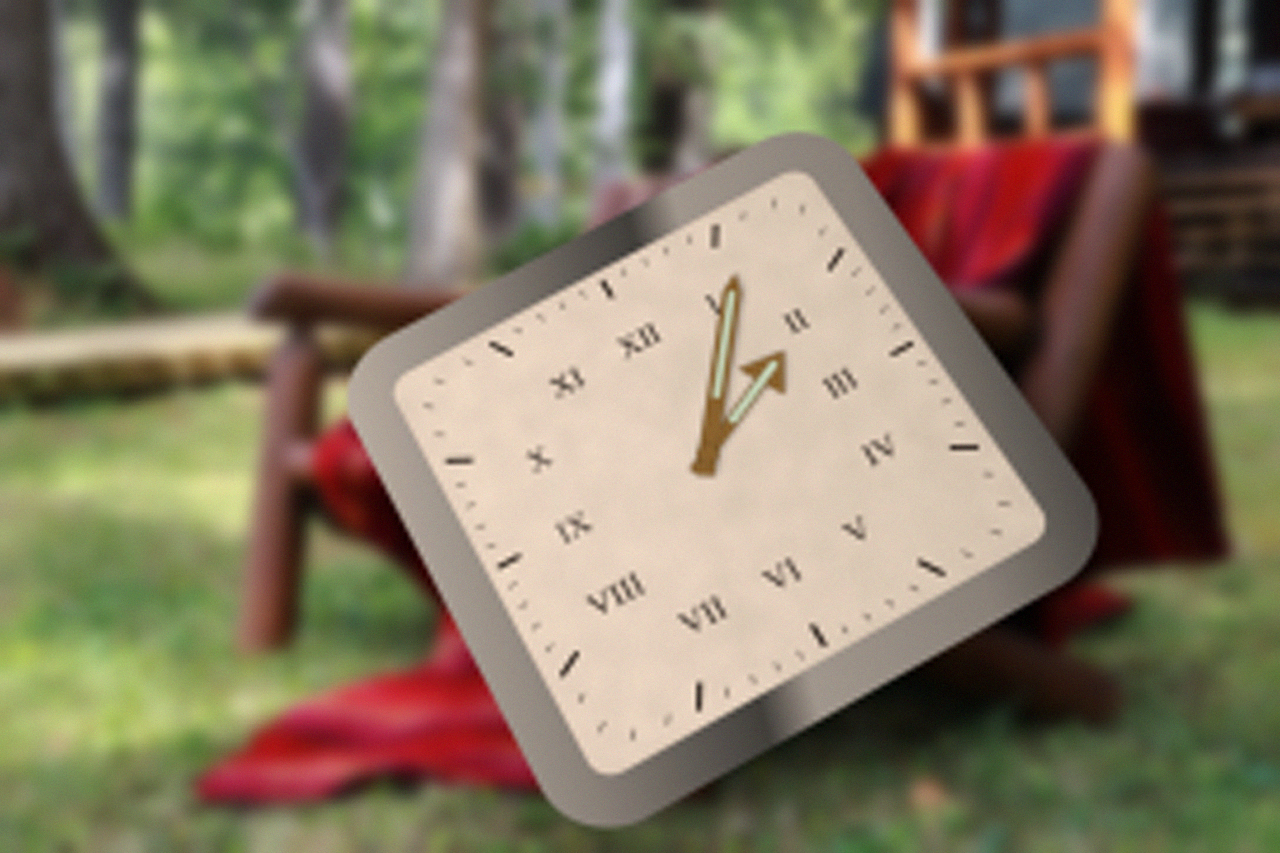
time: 2:06
